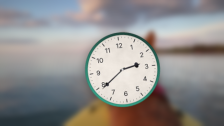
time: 2:39
